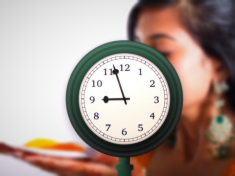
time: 8:57
